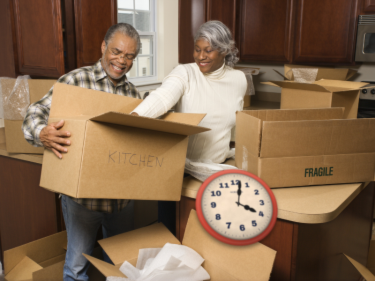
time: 4:02
